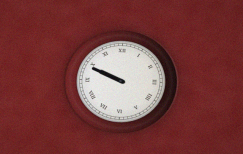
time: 9:49
